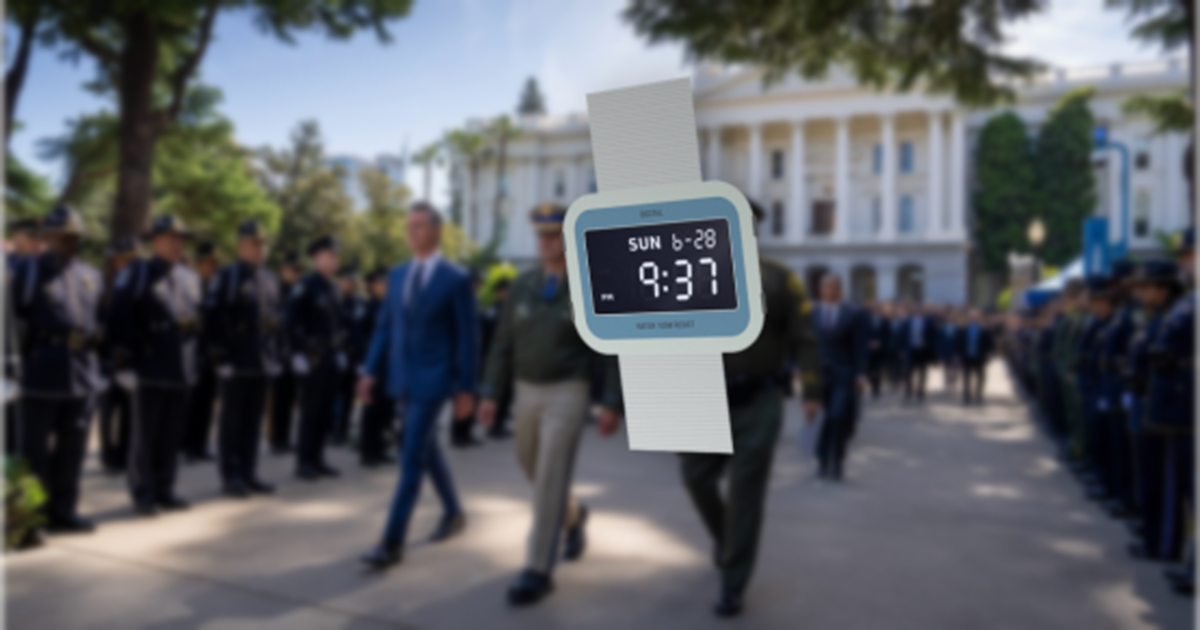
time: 9:37
